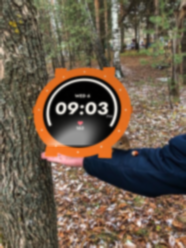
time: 9:03
